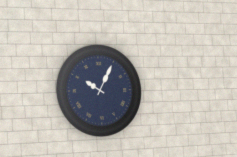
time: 10:05
